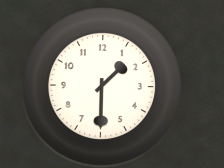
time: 1:30
